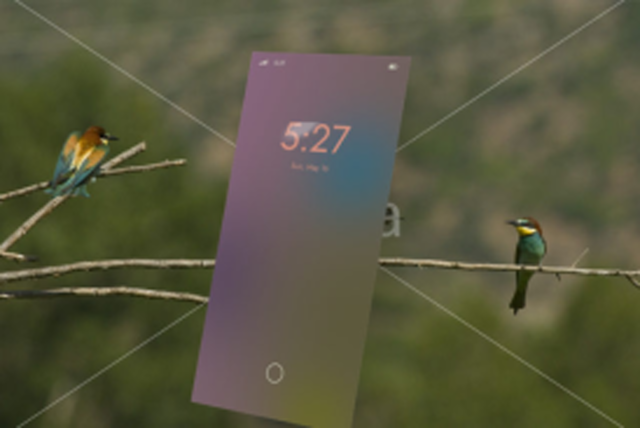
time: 5:27
